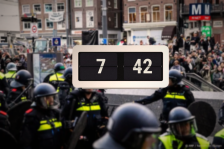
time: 7:42
